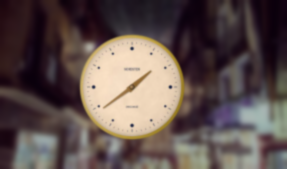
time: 1:39
